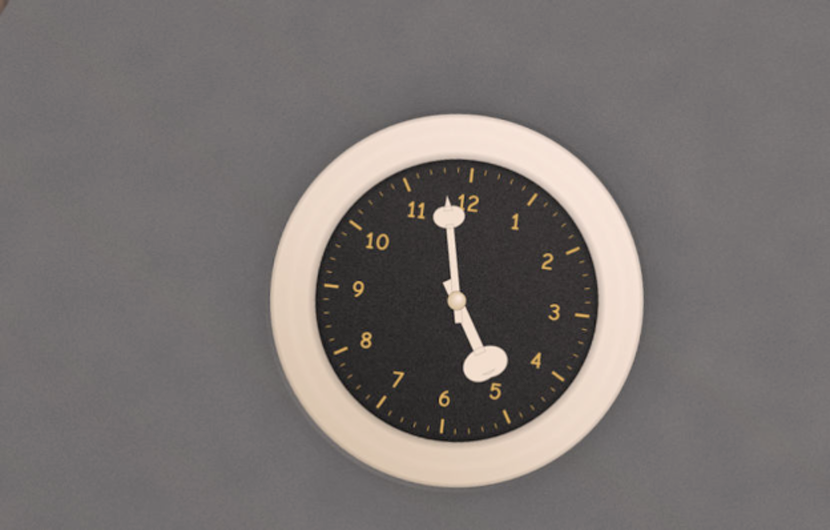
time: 4:58
